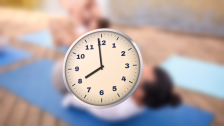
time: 7:59
